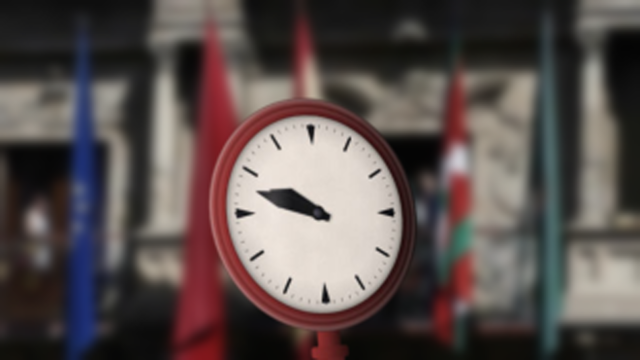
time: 9:48
